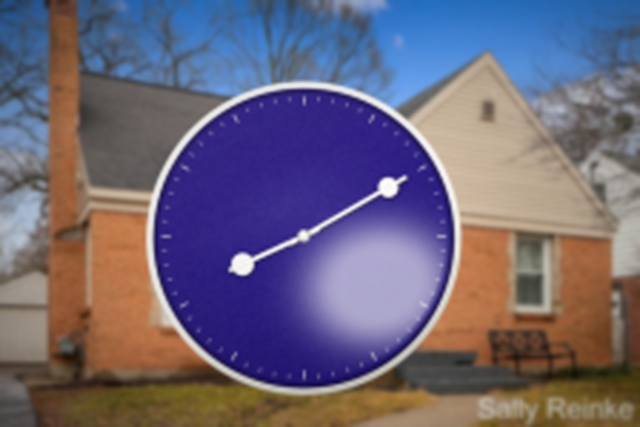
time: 8:10
